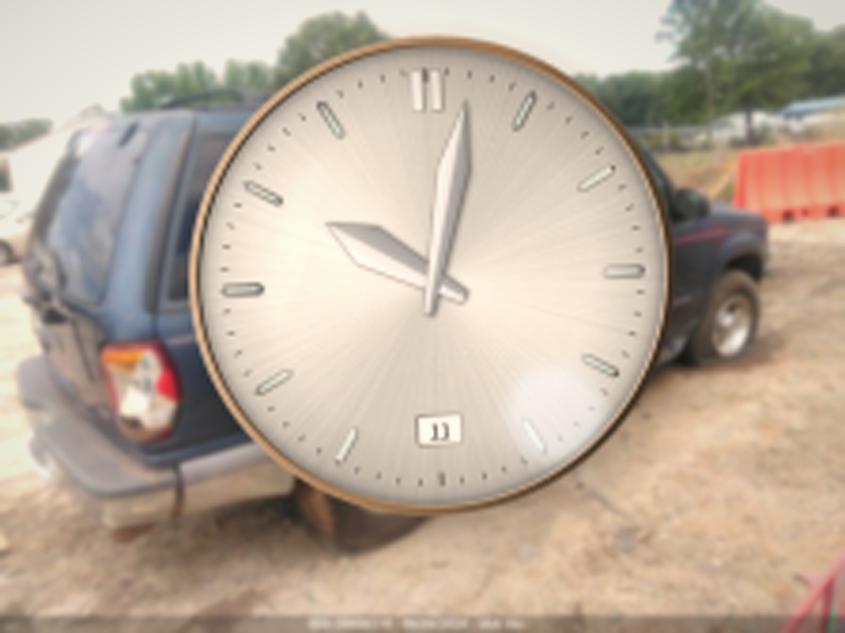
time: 10:02
